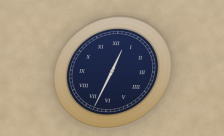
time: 12:33
